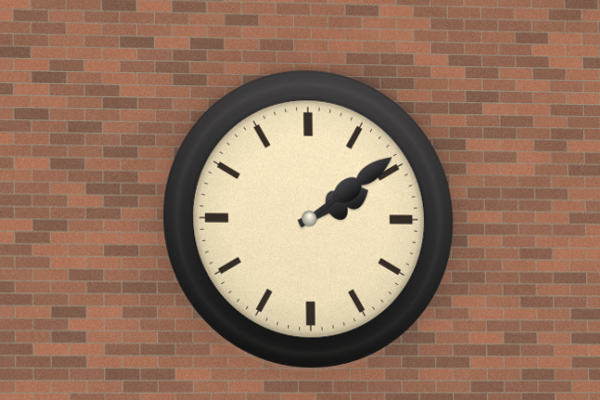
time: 2:09
